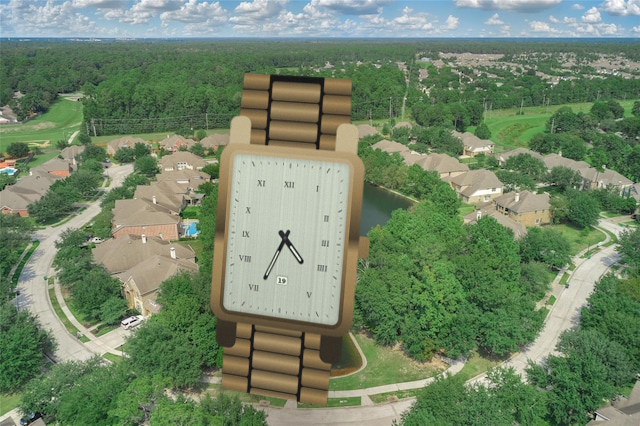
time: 4:34
